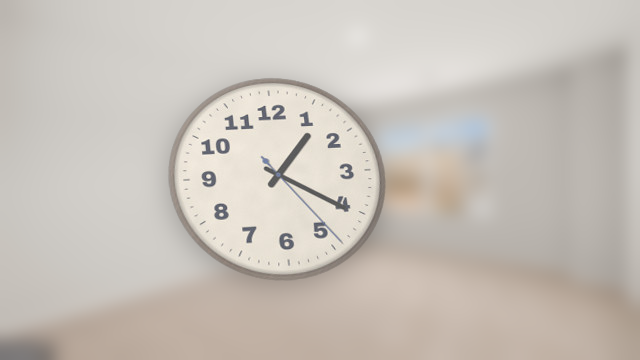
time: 1:20:24
